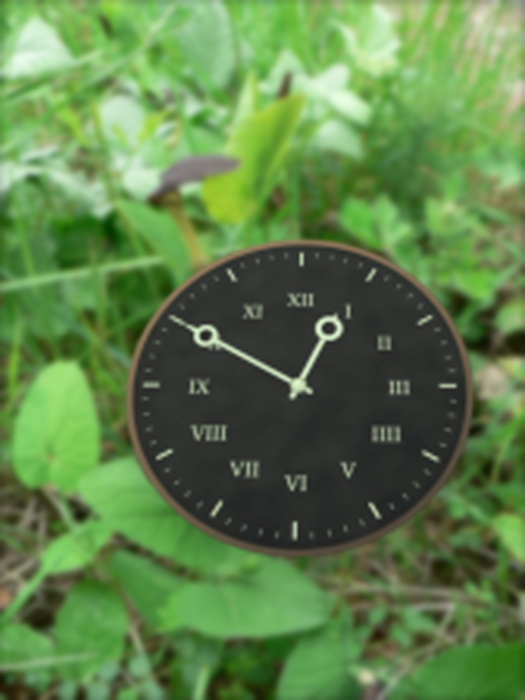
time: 12:50
